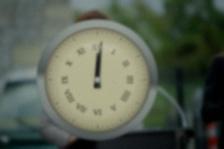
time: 12:01
